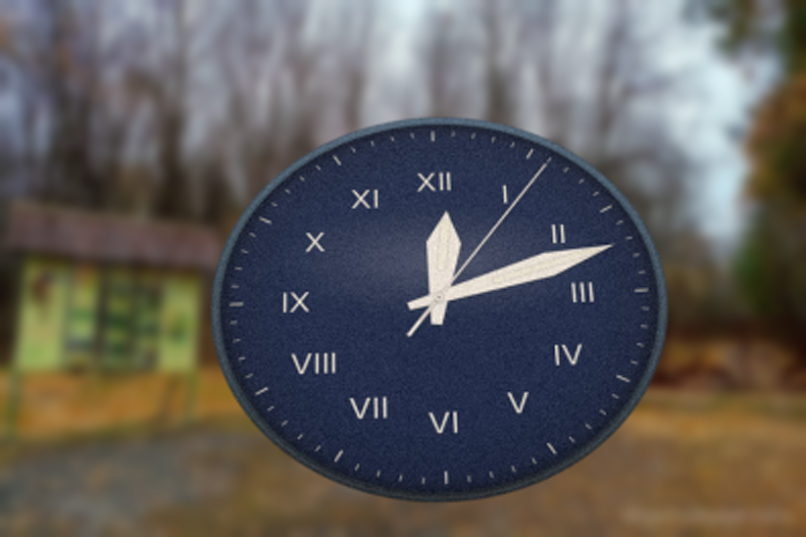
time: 12:12:06
